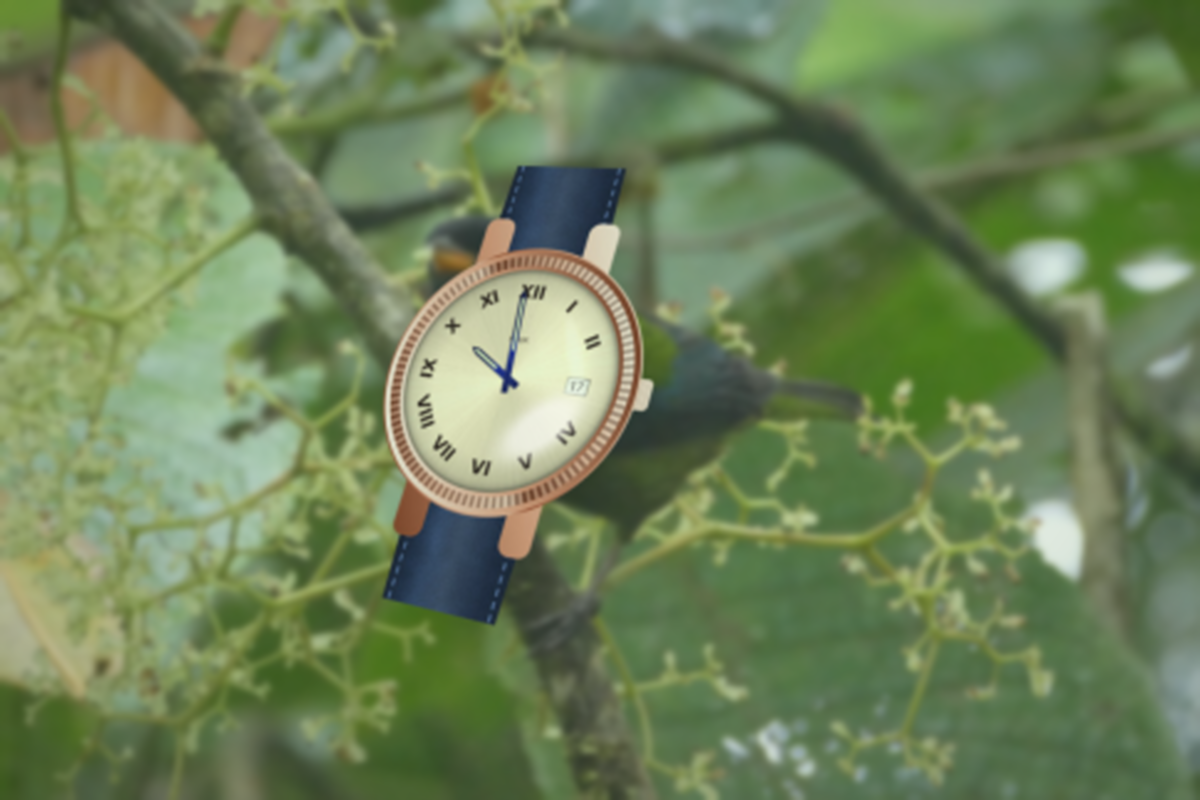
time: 9:59
